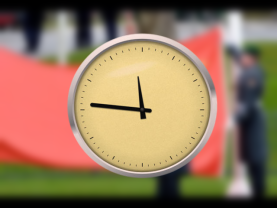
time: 11:46
